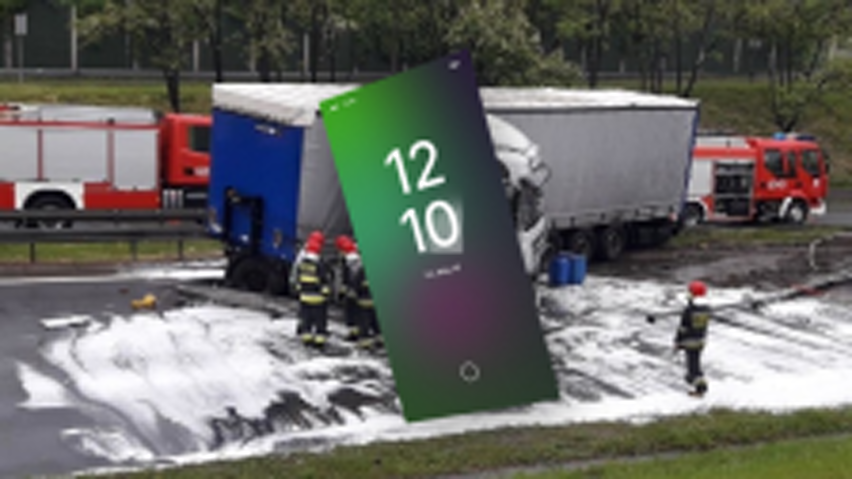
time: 12:10
